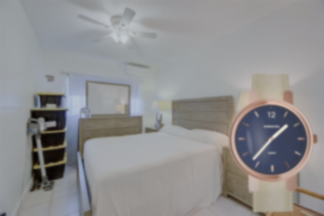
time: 1:37
